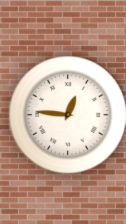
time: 12:46
